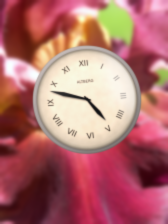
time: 4:48
